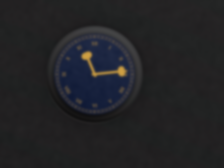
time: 11:14
